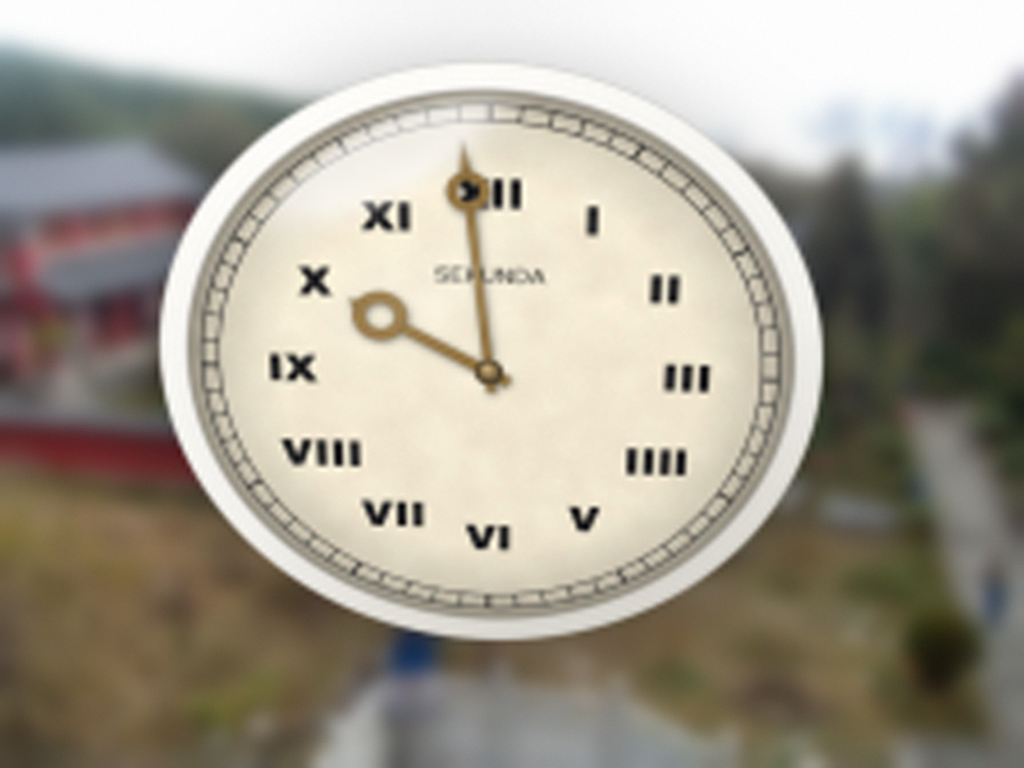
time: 9:59
